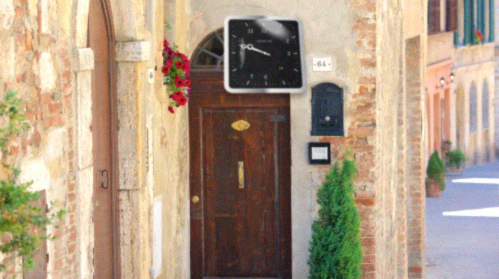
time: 9:48
